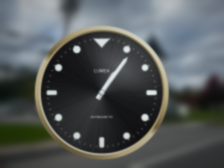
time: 1:06
